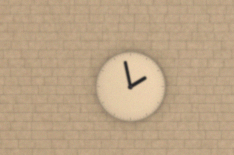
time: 1:58
